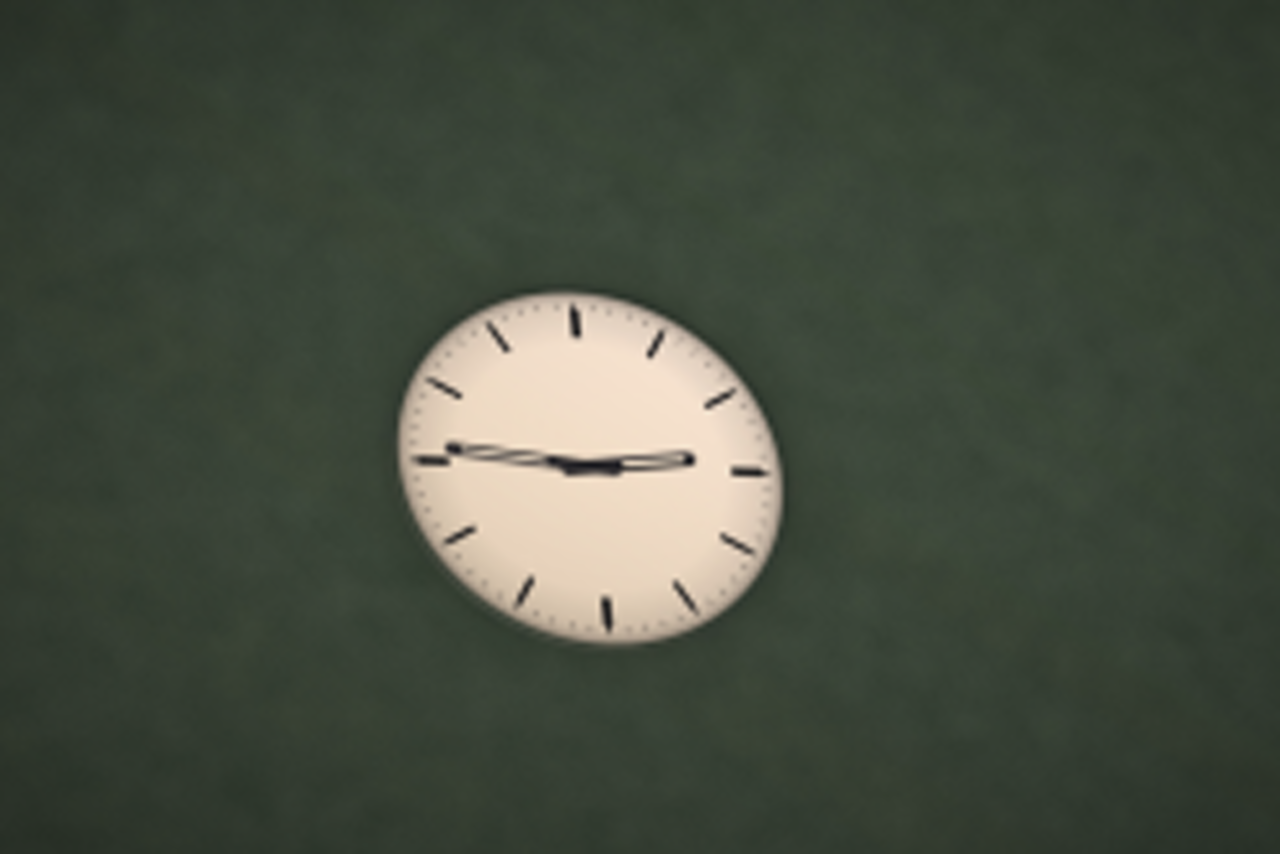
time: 2:46
